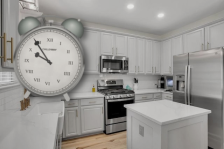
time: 9:54
